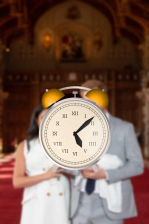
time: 5:08
